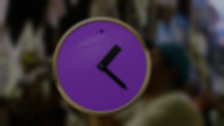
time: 1:22
